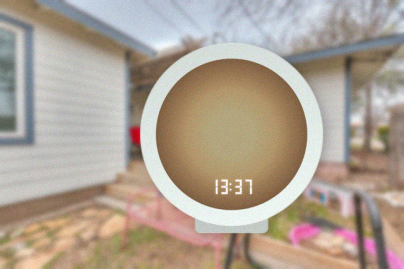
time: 13:37
